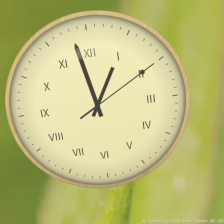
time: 12:58:10
